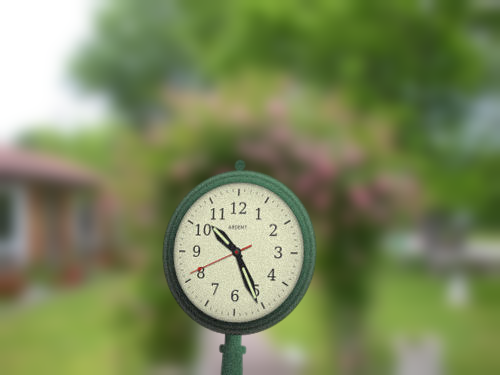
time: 10:25:41
